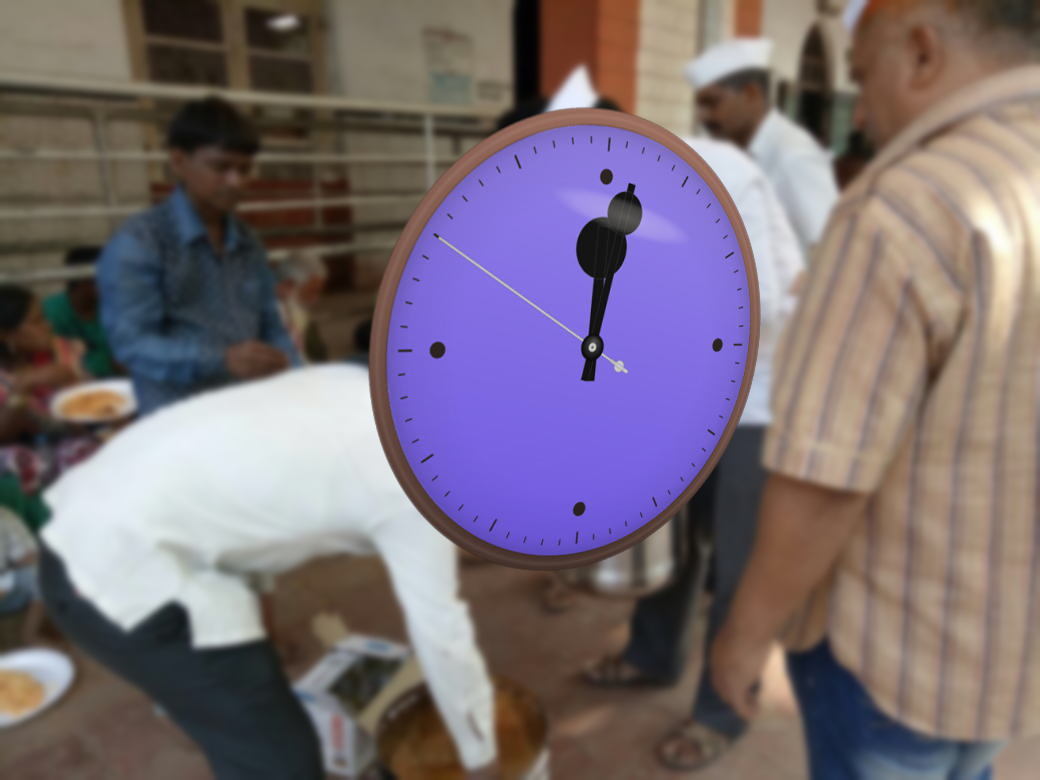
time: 12:01:50
